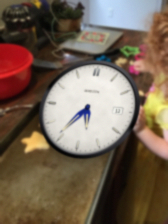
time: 5:36
